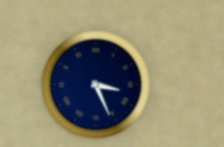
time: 3:26
